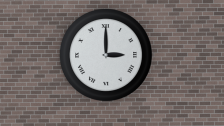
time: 3:00
